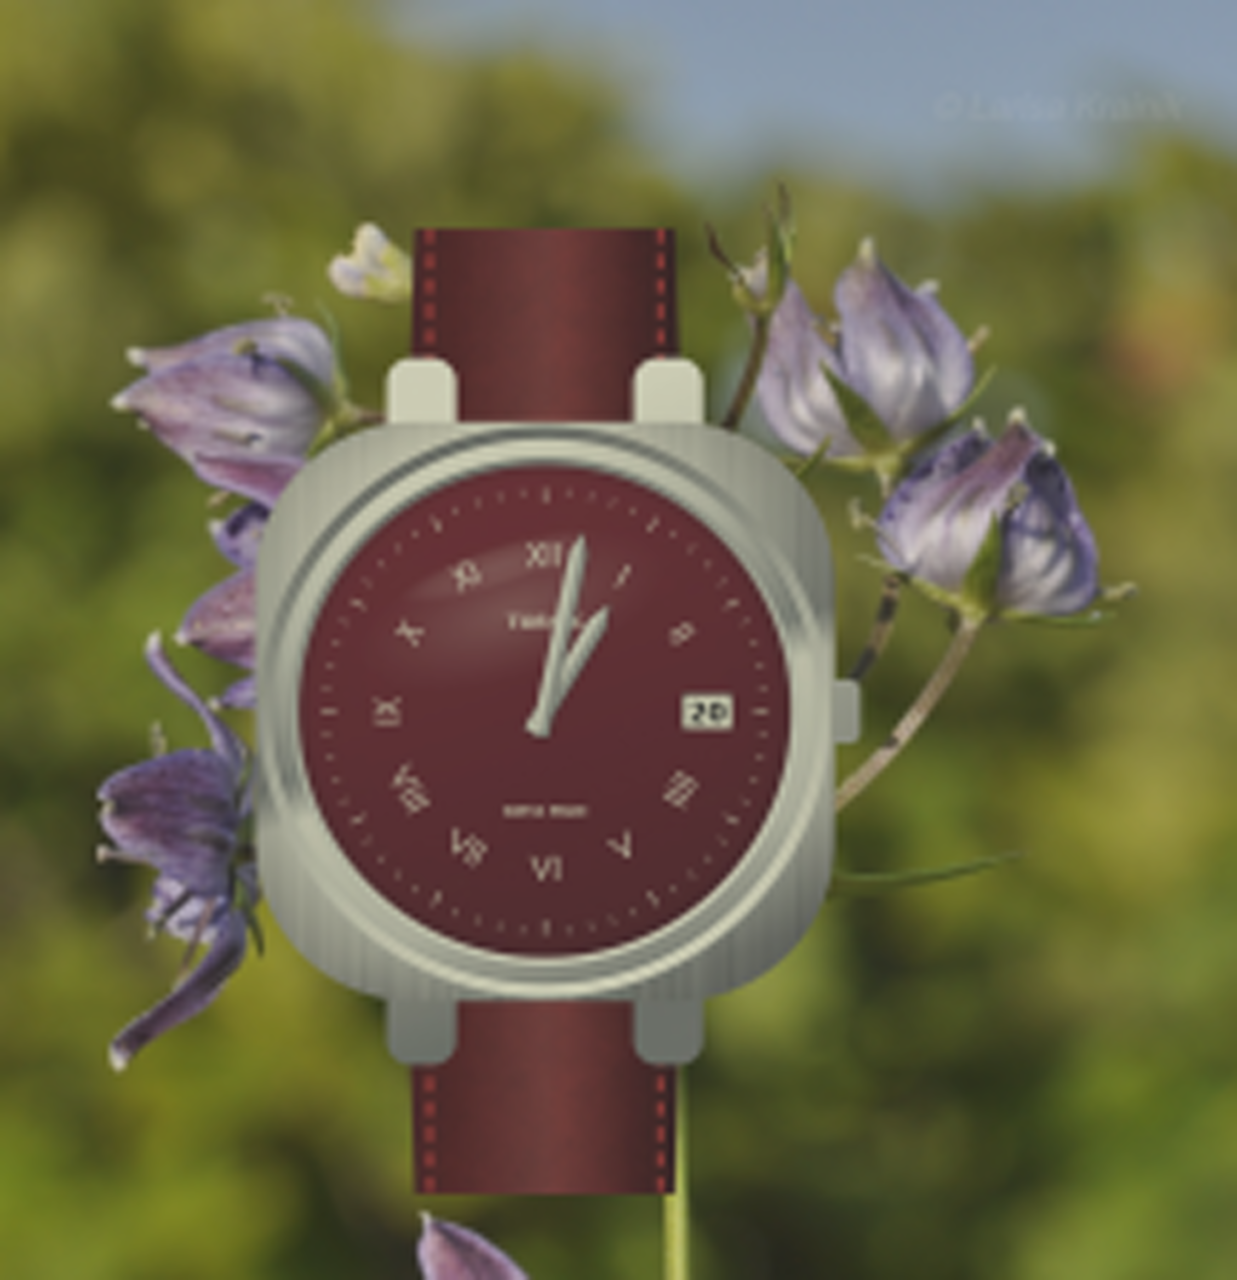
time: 1:02
